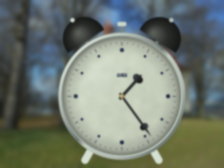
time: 1:24
